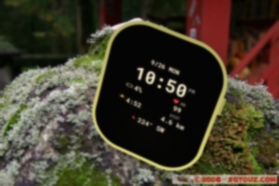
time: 10:50
